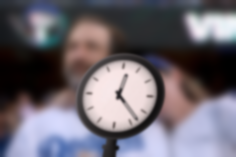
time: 12:23
